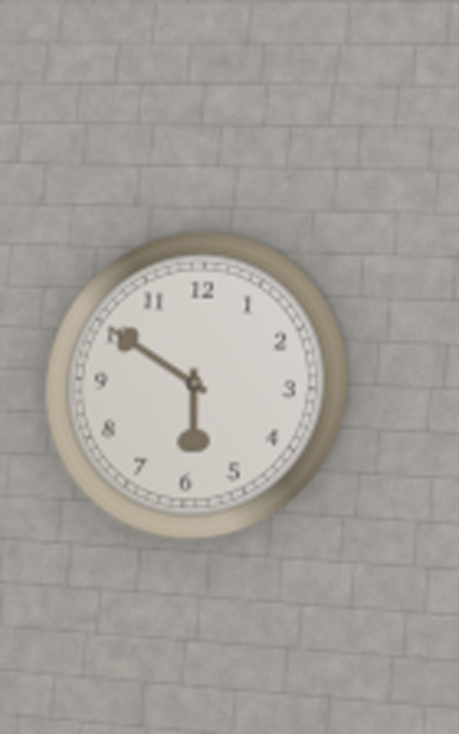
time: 5:50
